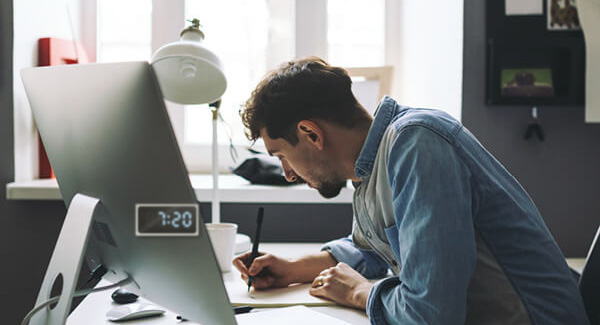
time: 7:20
